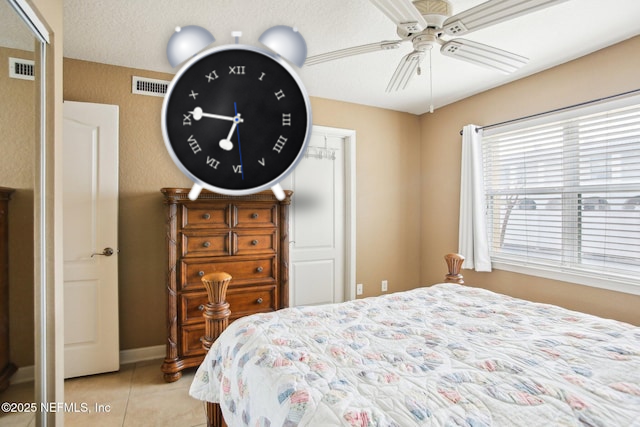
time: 6:46:29
